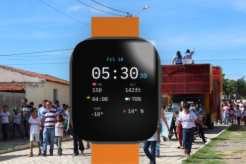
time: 5:30
